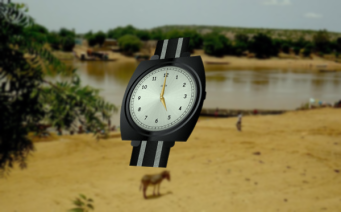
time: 5:00
